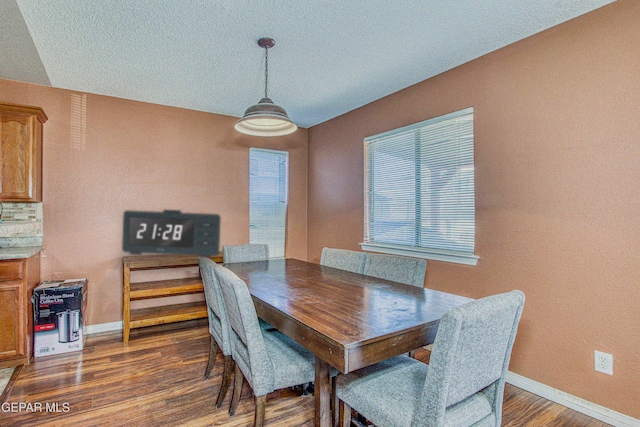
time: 21:28
